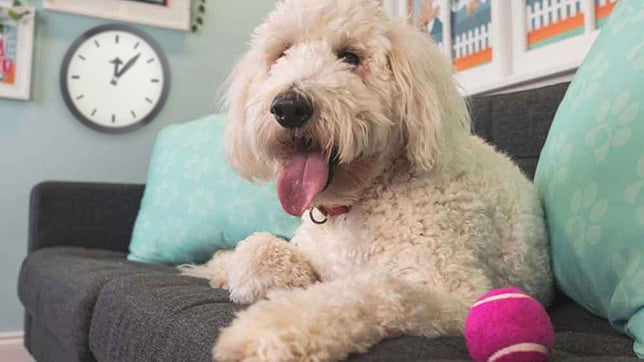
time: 12:07
